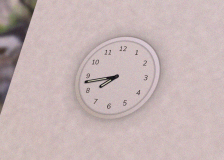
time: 7:43
